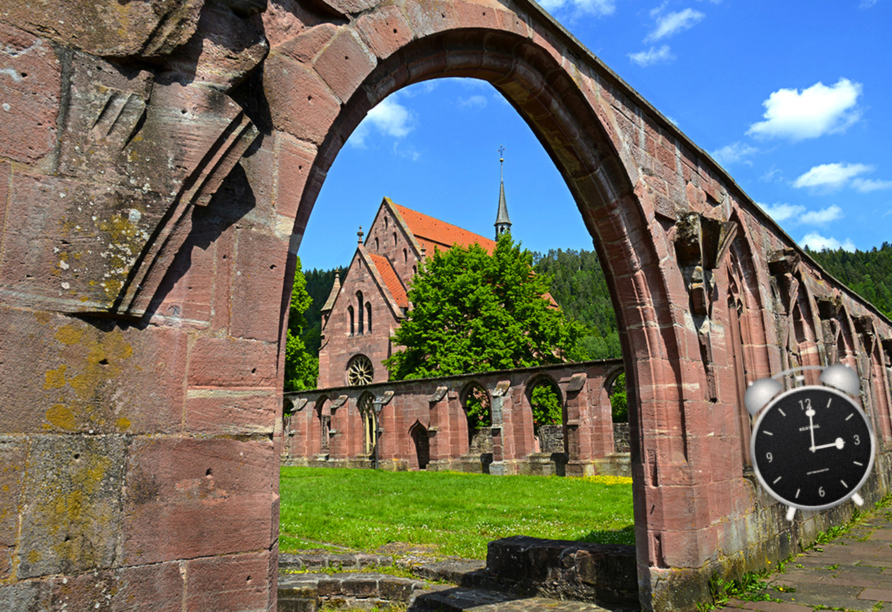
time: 3:01
